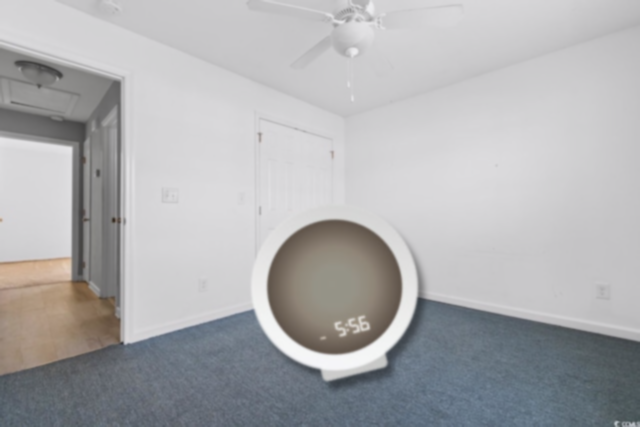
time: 5:56
